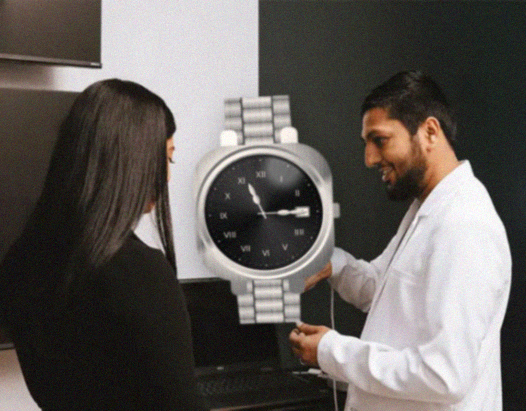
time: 11:15
